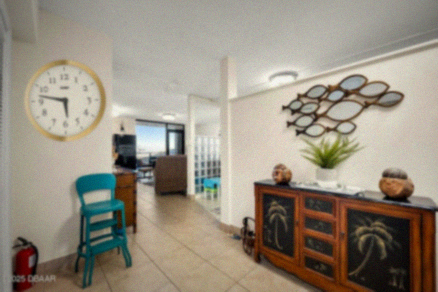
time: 5:47
